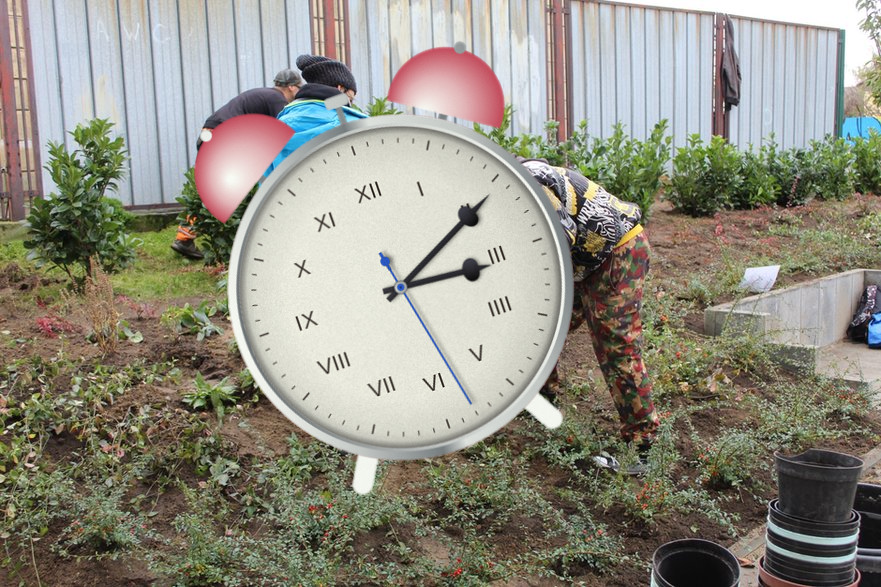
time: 3:10:28
